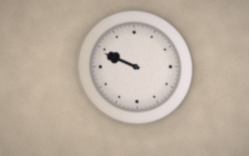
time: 9:49
